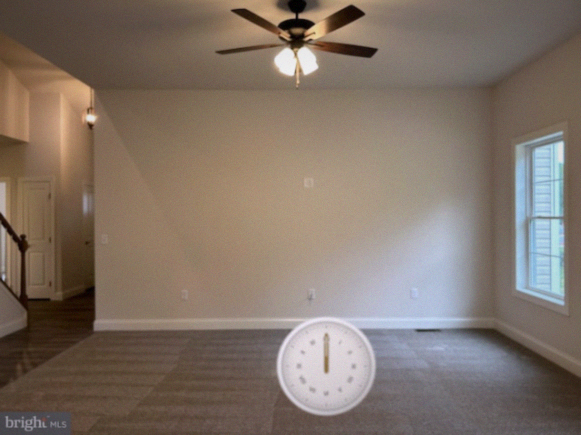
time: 12:00
